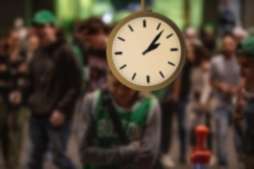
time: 2:07
